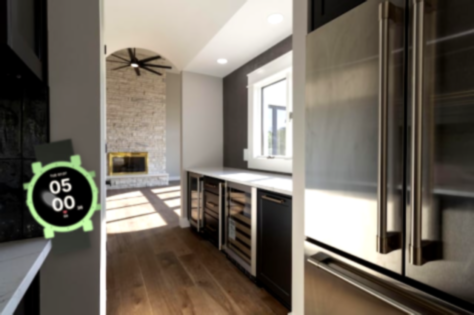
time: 5:00
